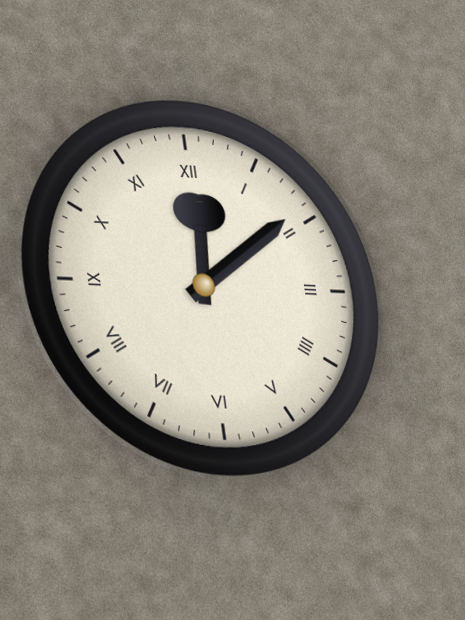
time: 12:09
